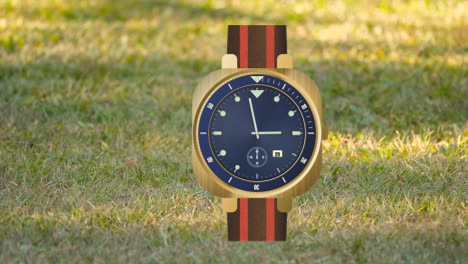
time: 2:58
